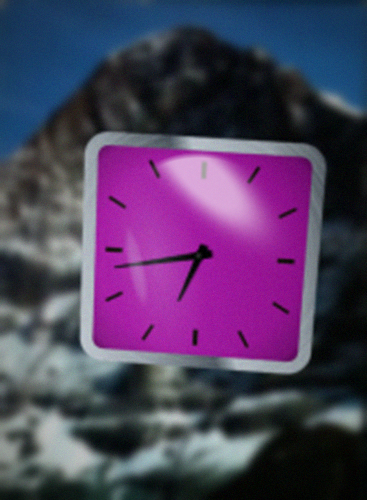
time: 6:43
